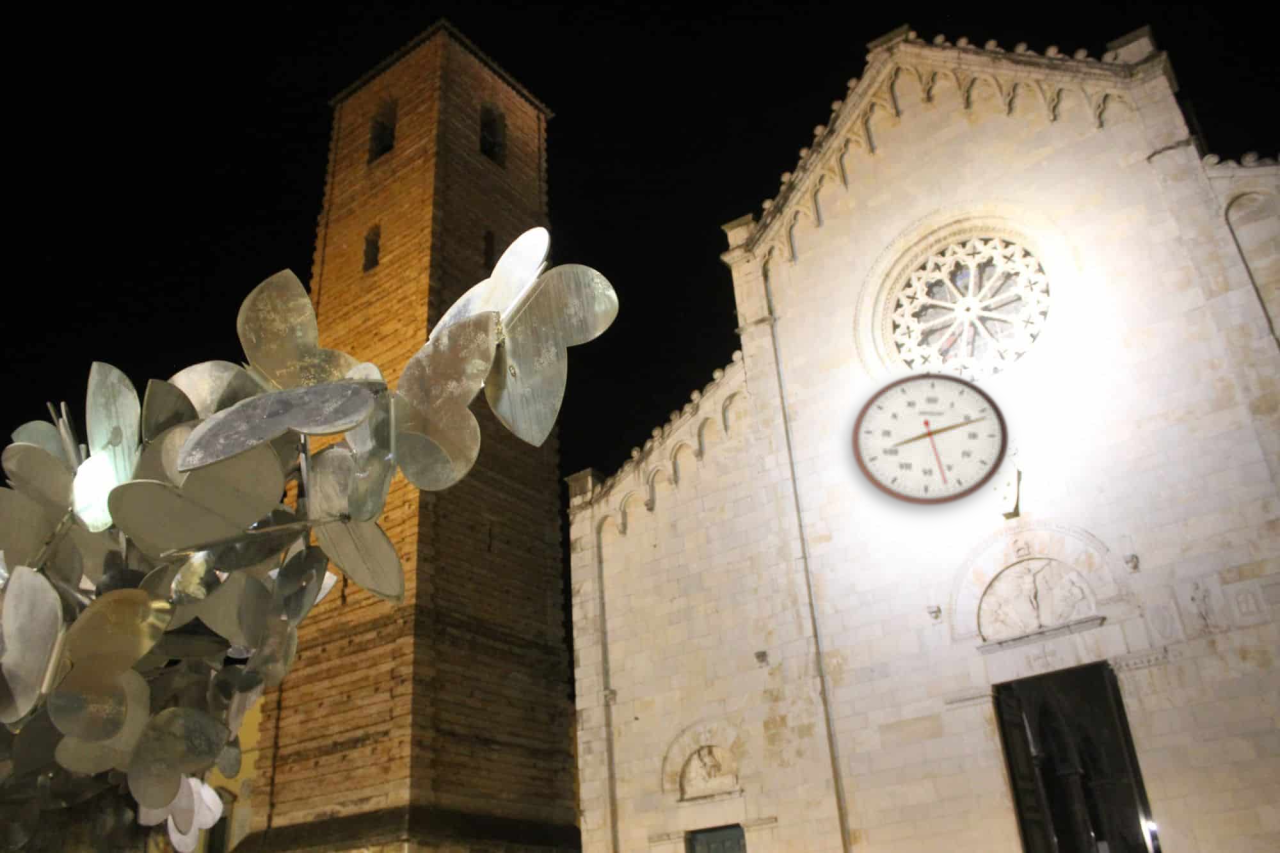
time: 8:11:27
